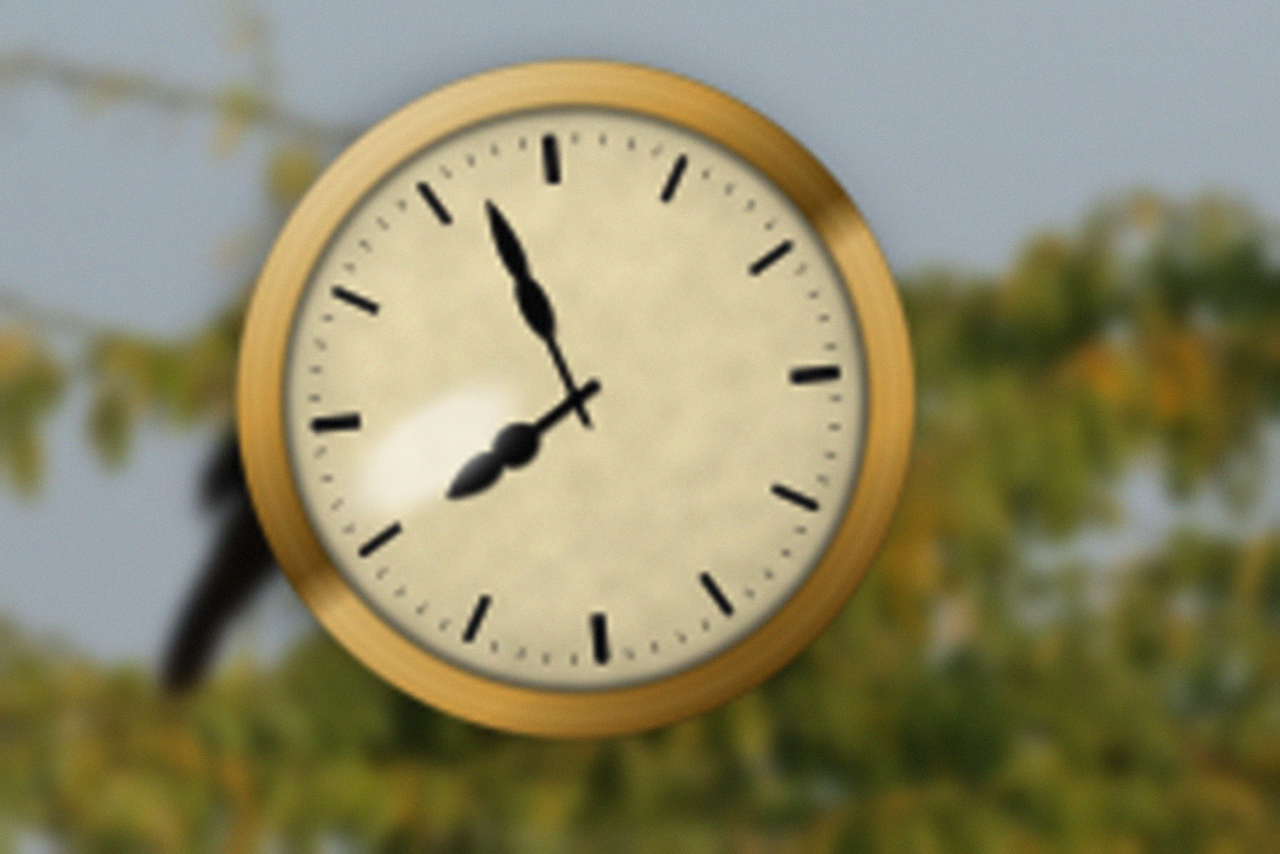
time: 7:57
